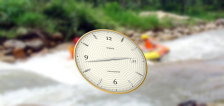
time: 2:43
